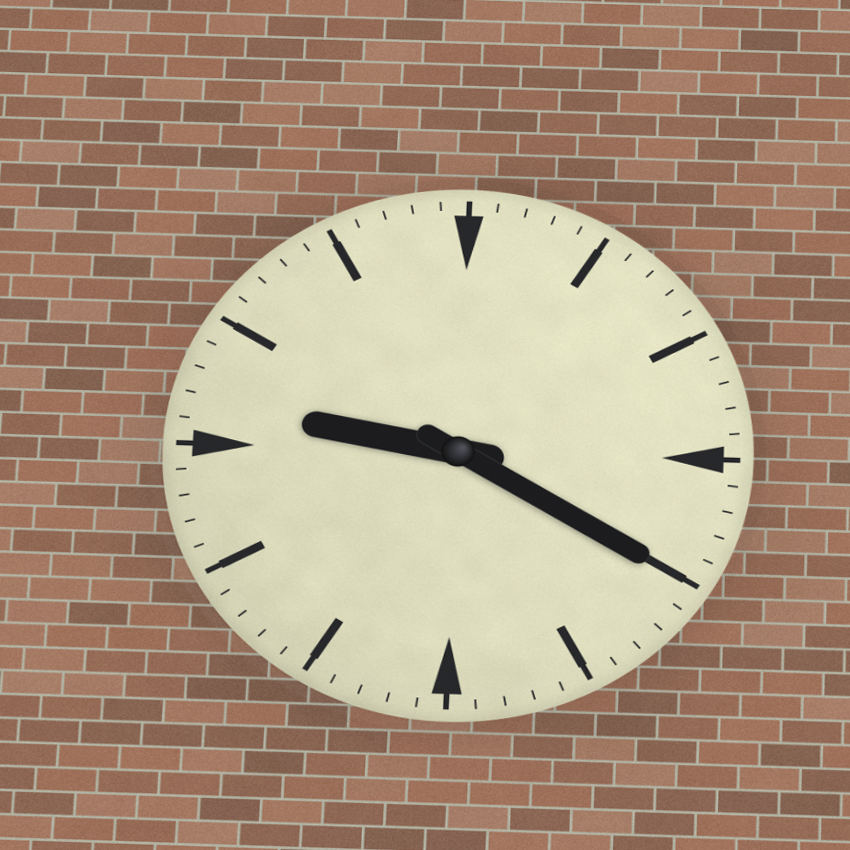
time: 9:20
